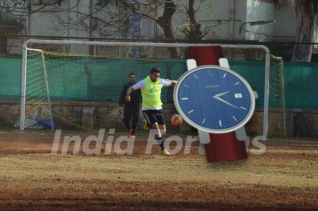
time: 2:21
